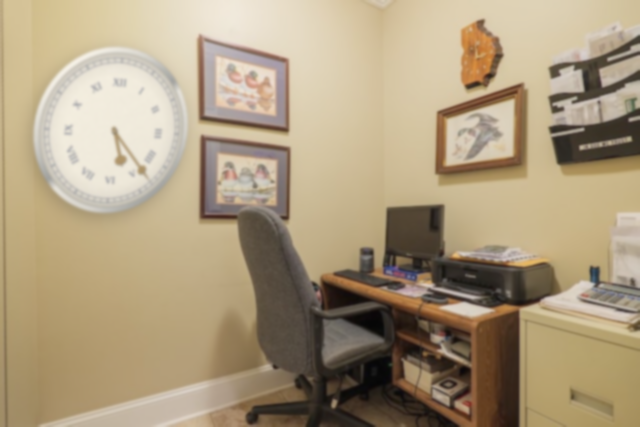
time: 5:23
